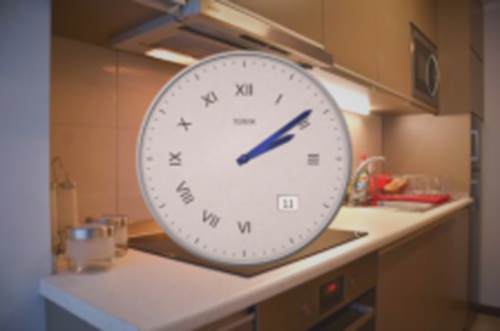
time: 2:09
